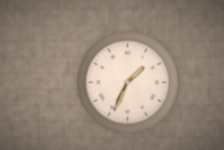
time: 1:34
